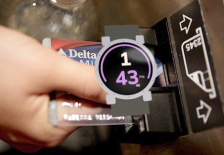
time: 1:43
